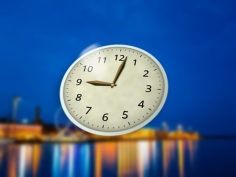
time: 9:02
